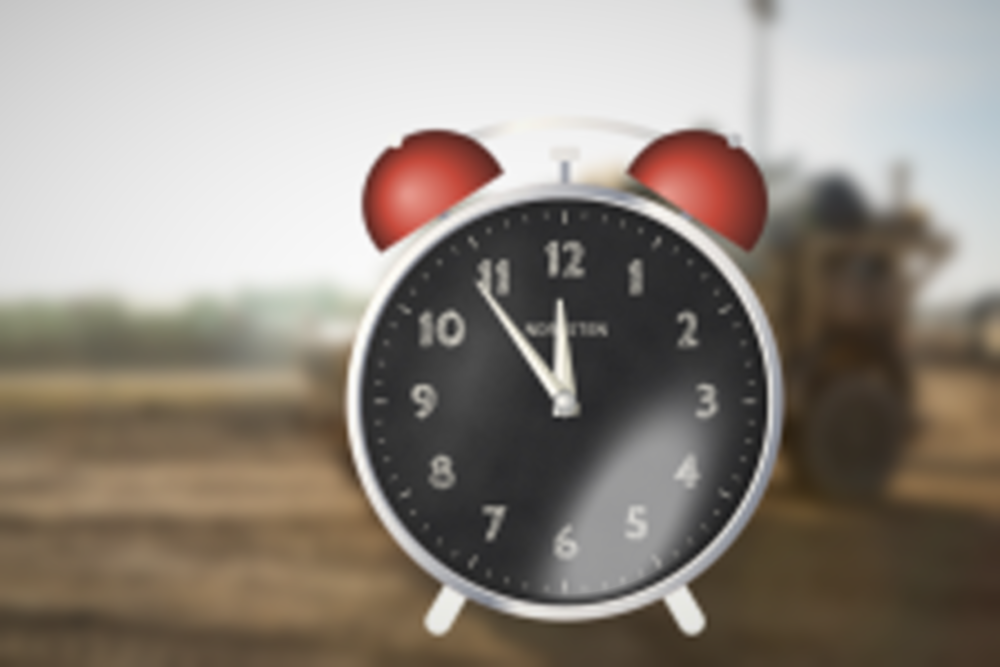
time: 11:54
